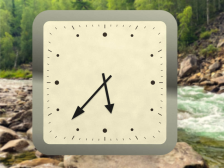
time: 5:37
